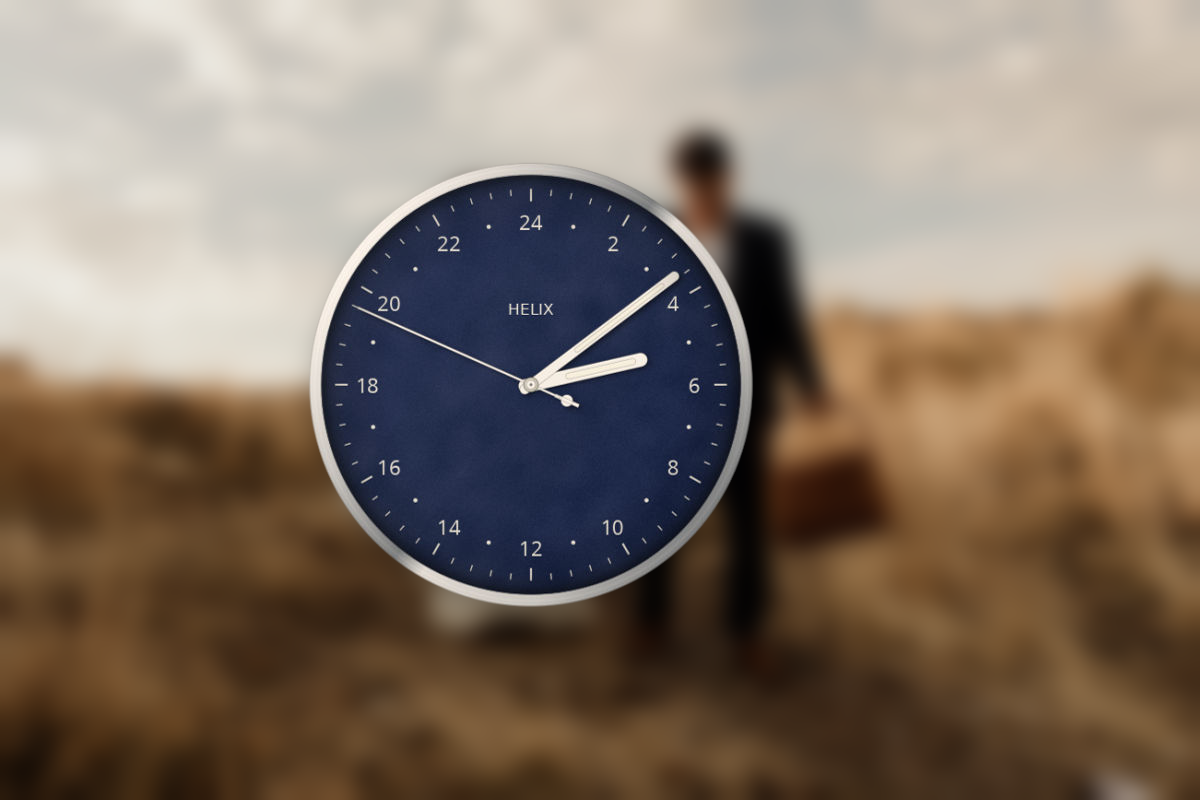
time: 5:08:49
